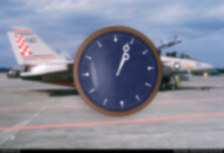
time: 1:04
